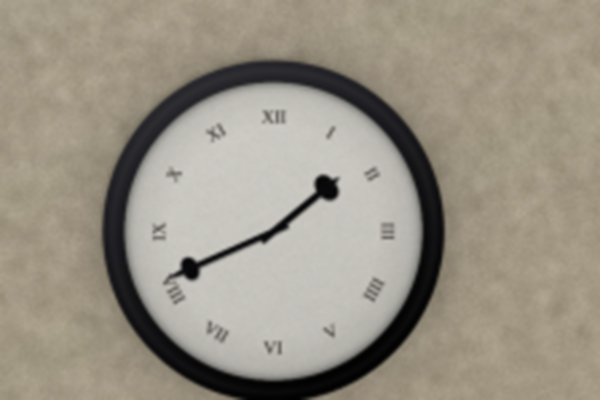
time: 1:41
